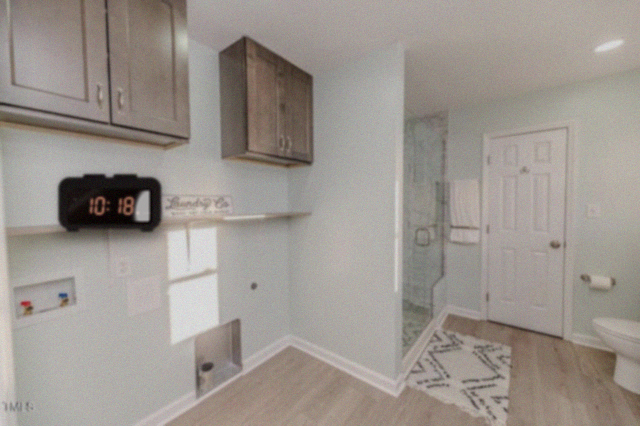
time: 10:18
